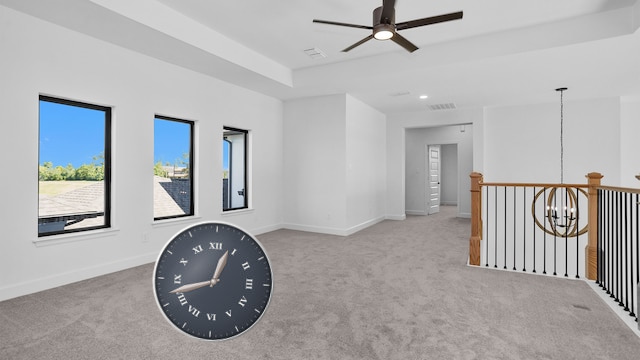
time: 12:42
